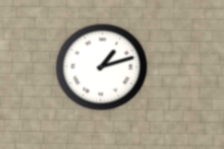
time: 1:12
